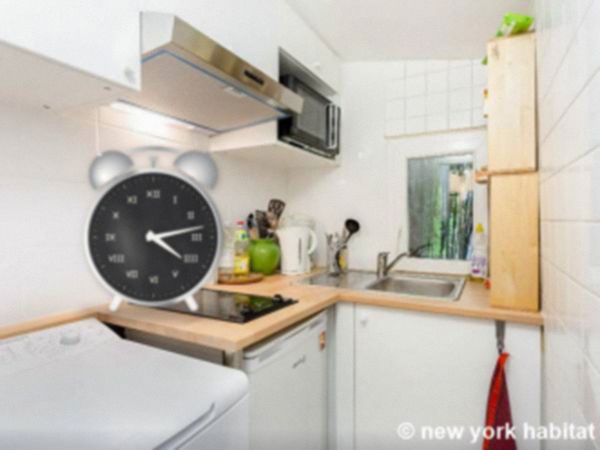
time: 4:13
